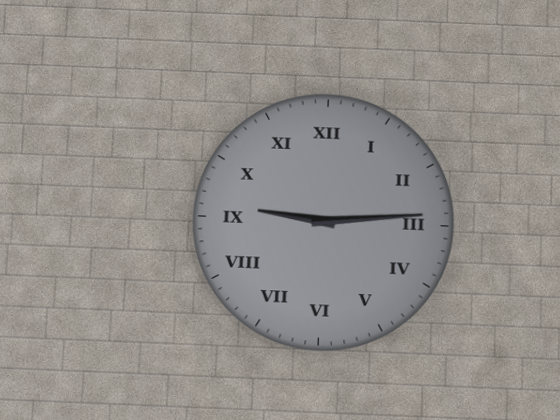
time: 9:14
